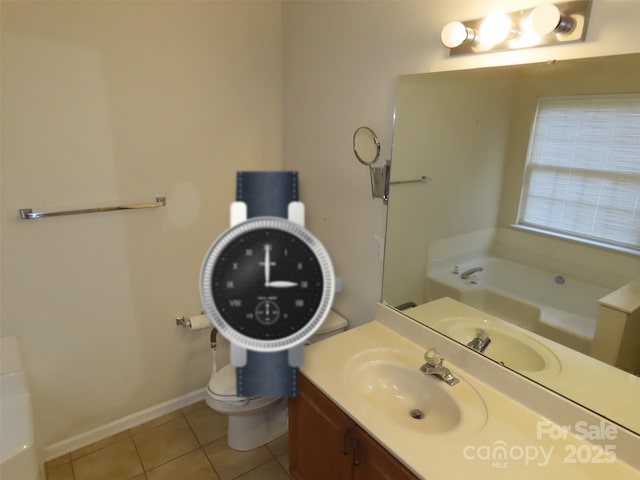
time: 3:00
